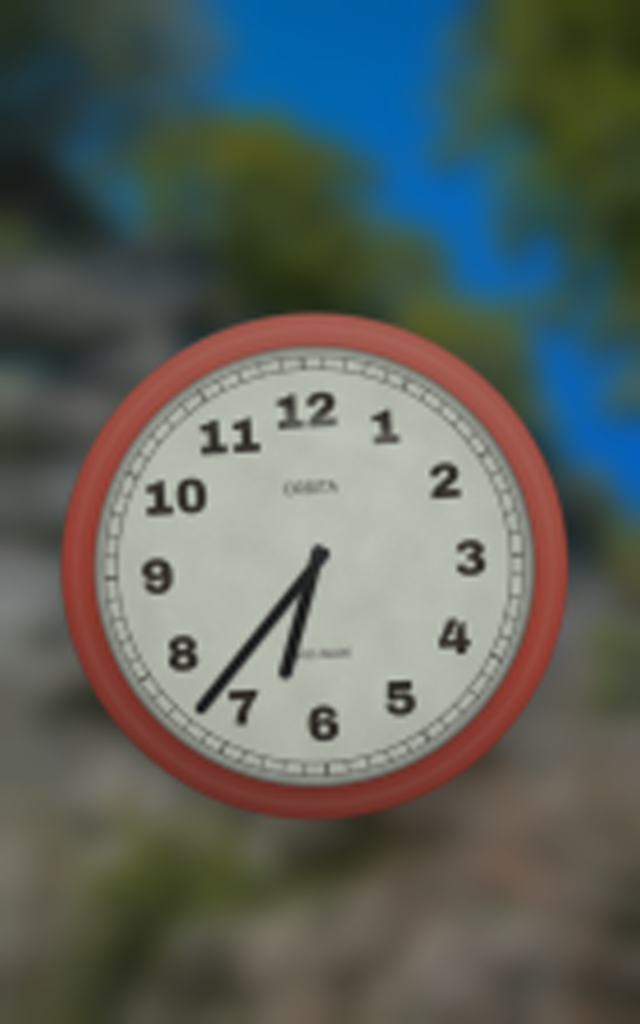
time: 6:37
